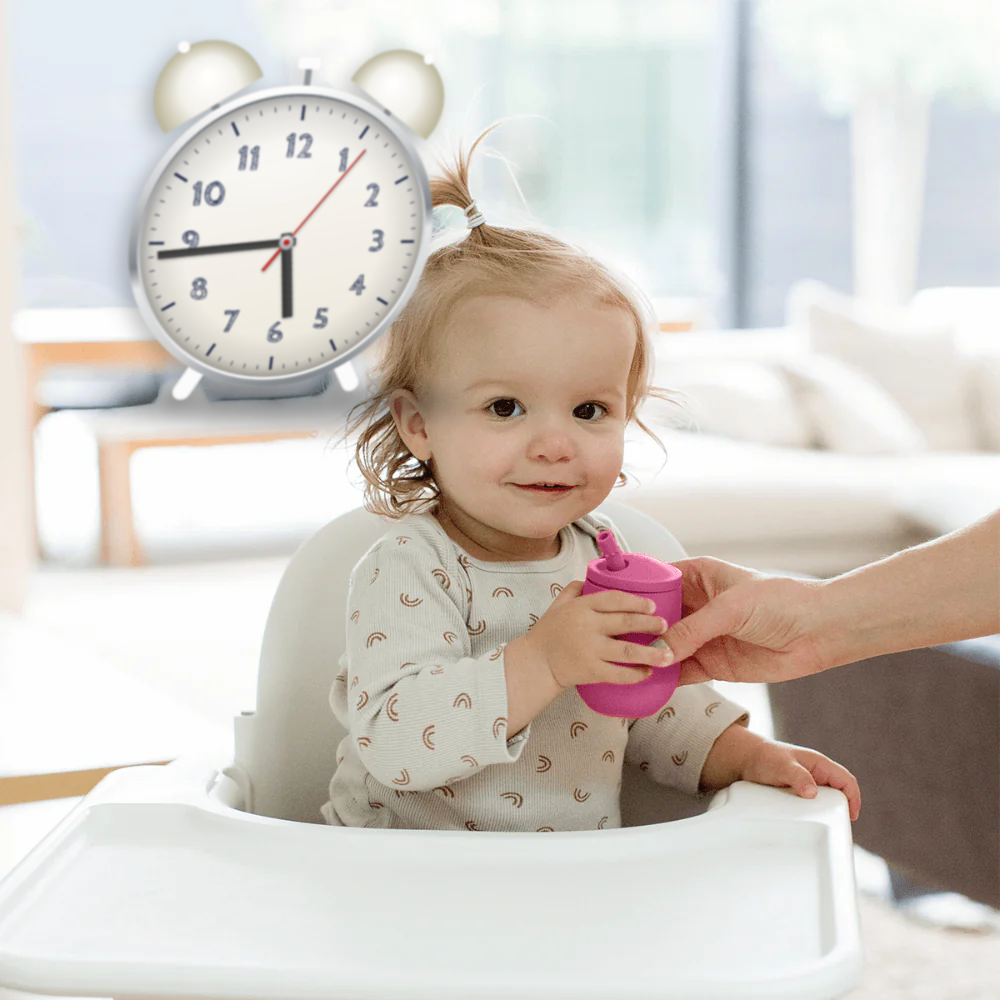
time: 5:44:06
